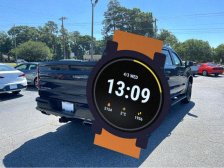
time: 13:09
